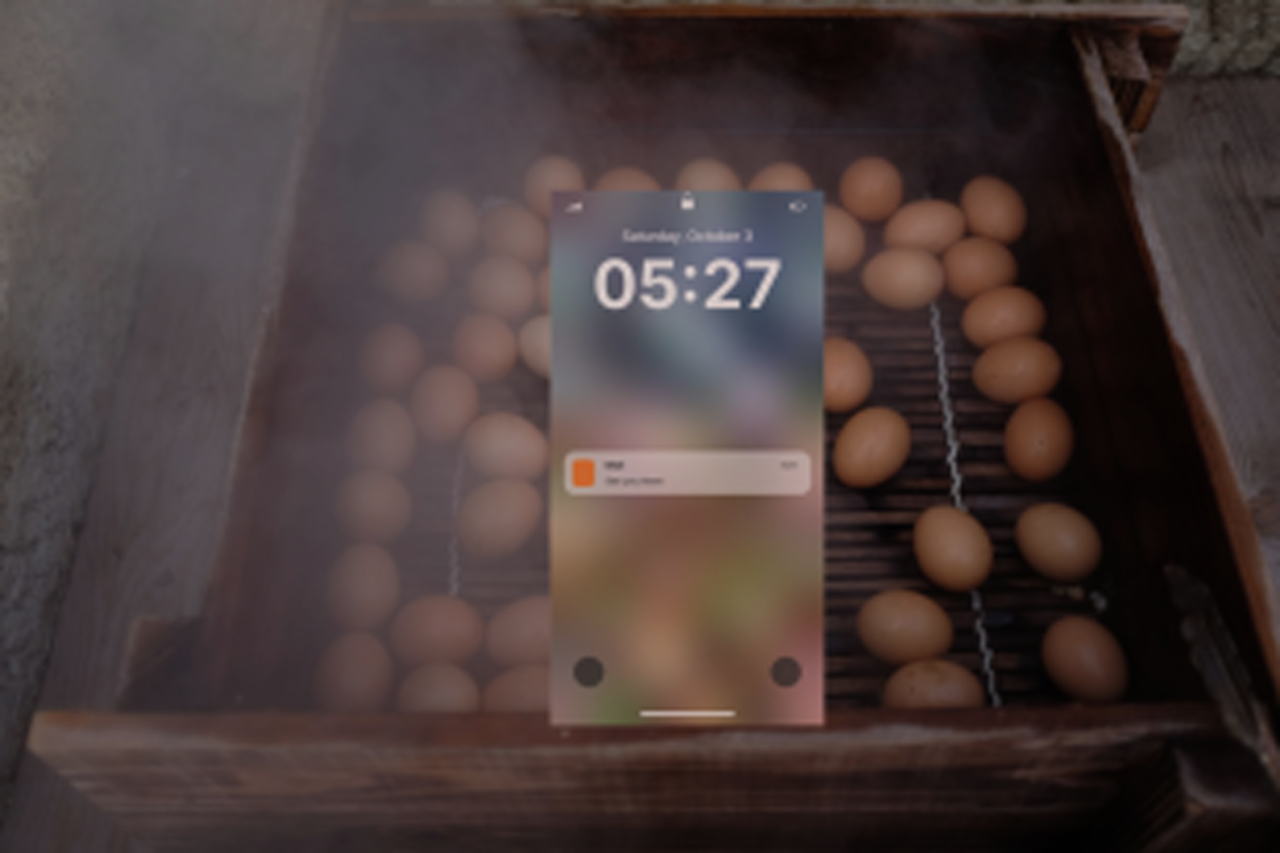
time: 5:27
